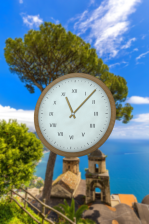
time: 11:07
